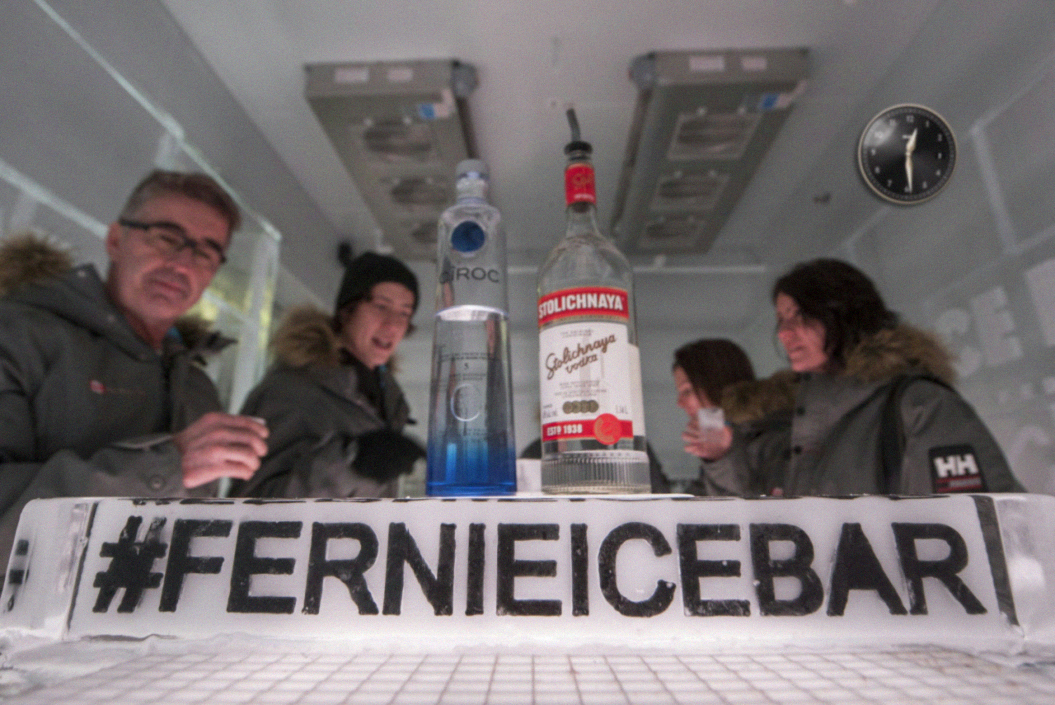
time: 12:29
